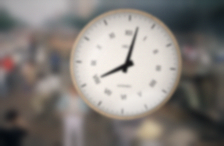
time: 8:02
